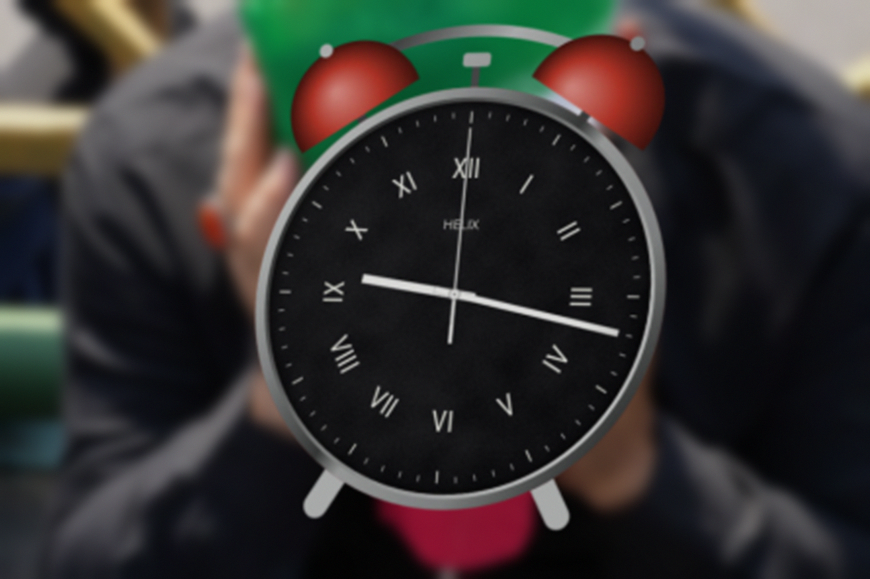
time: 9:17:00
